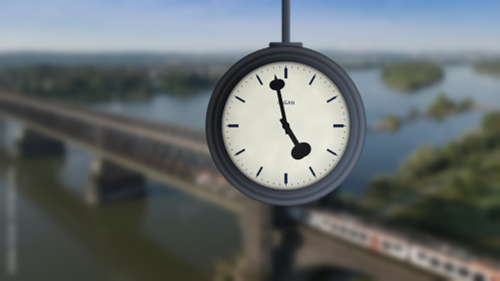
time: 4:58
